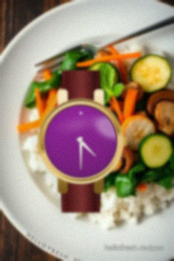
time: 4:30
